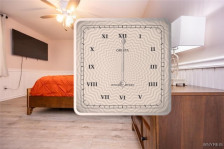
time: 6:00
